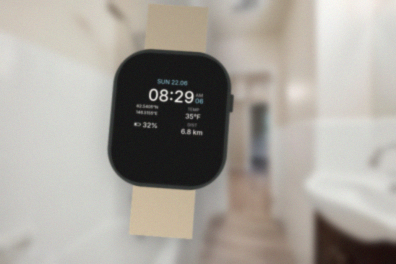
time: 8:29
